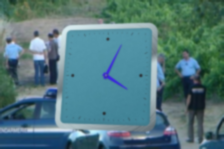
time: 4:04
